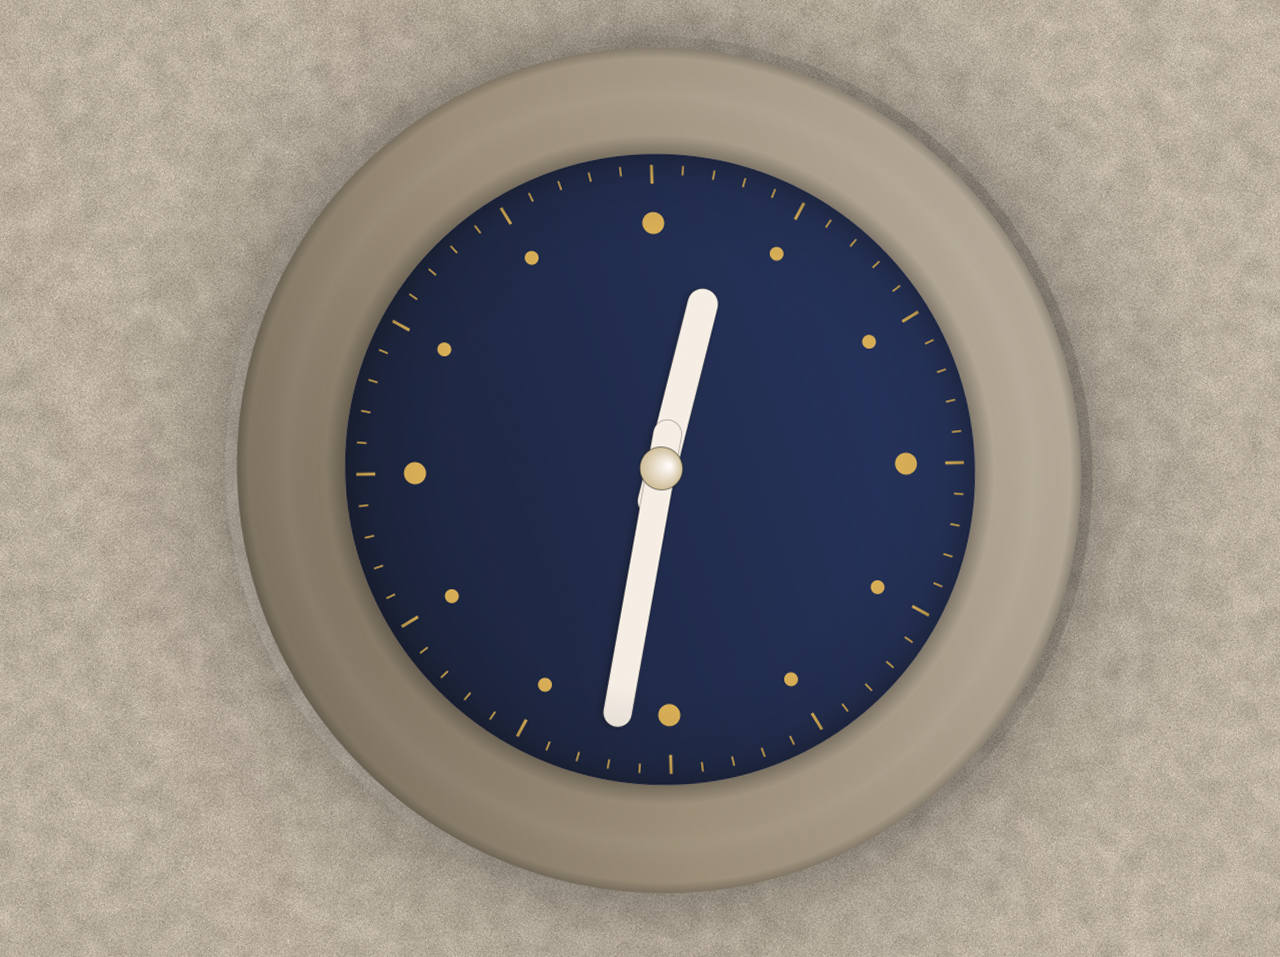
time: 12:32
